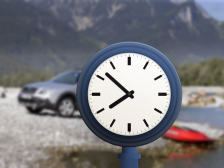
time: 7:52
